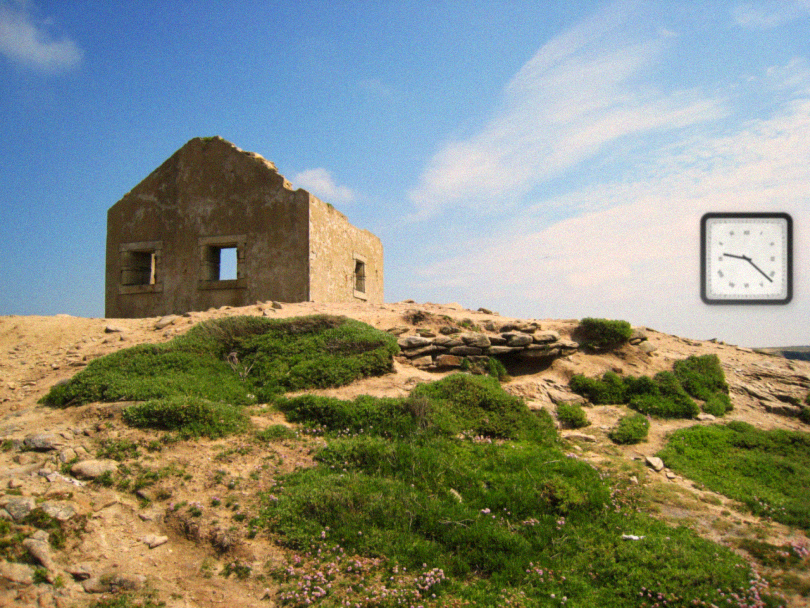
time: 9:22
